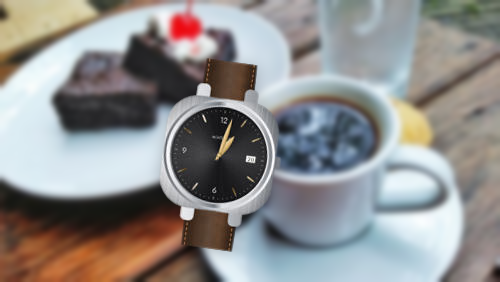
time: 1:02
